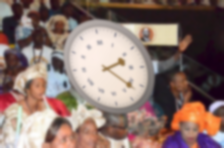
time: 2:22
